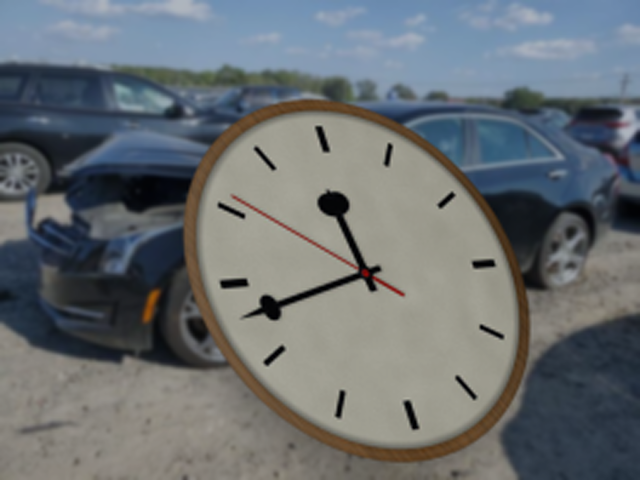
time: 11:42:51
